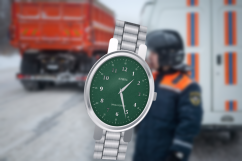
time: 1:26
